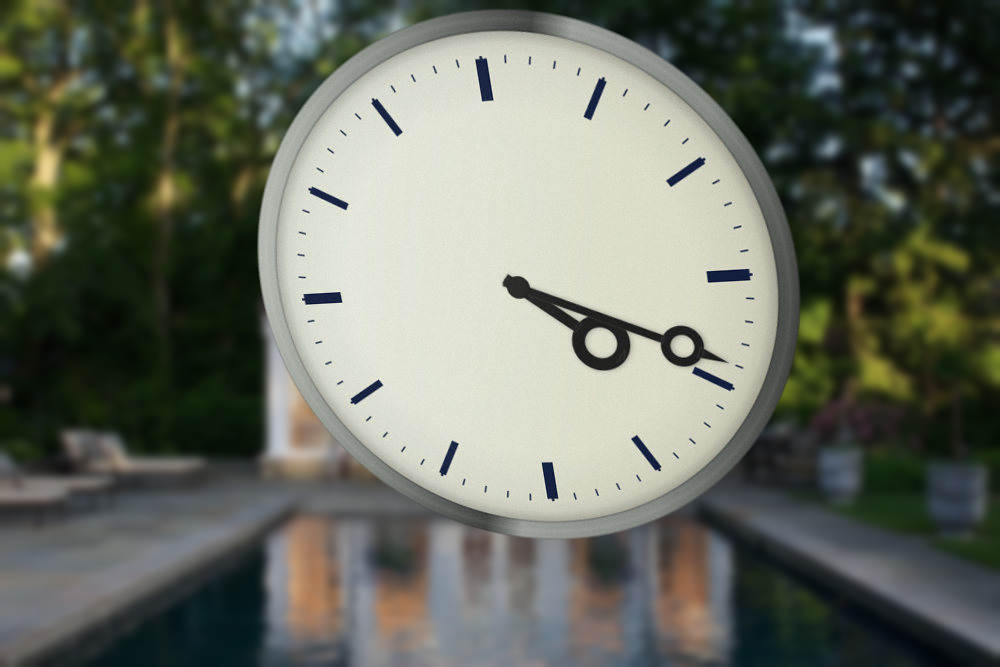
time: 4:19
